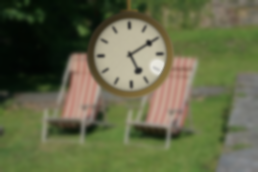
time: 5:10
